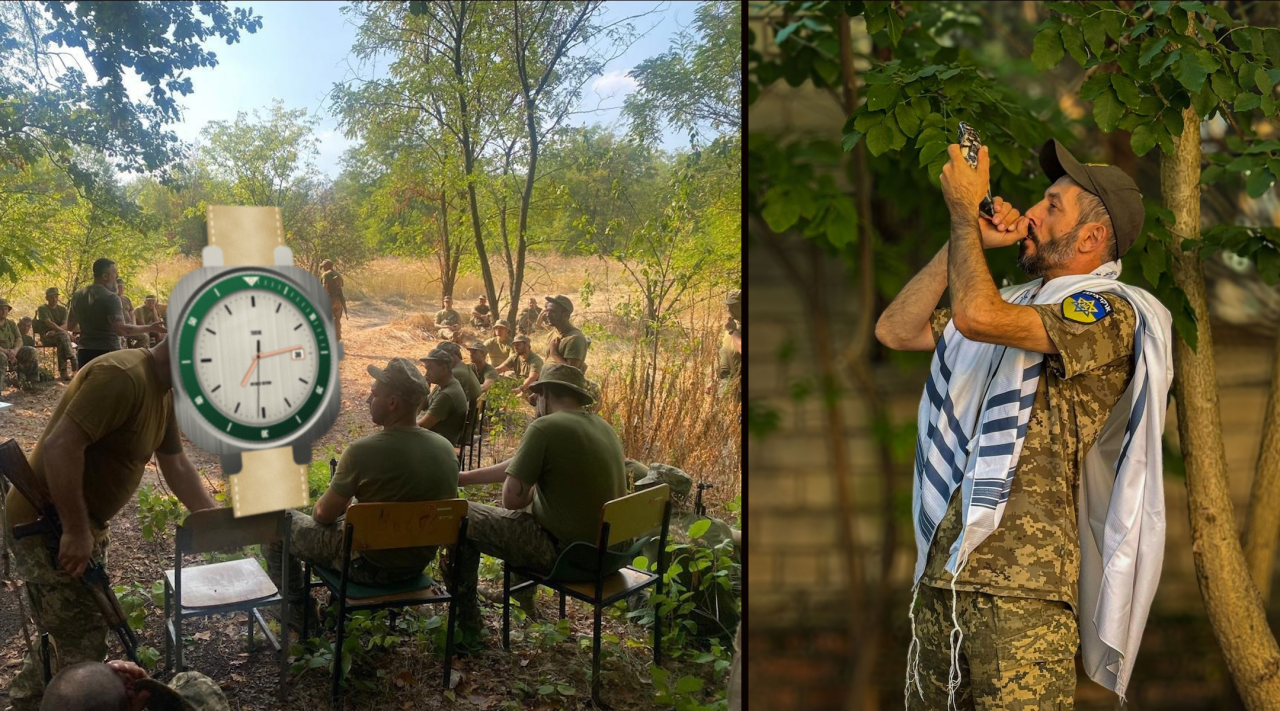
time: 7:13:31
